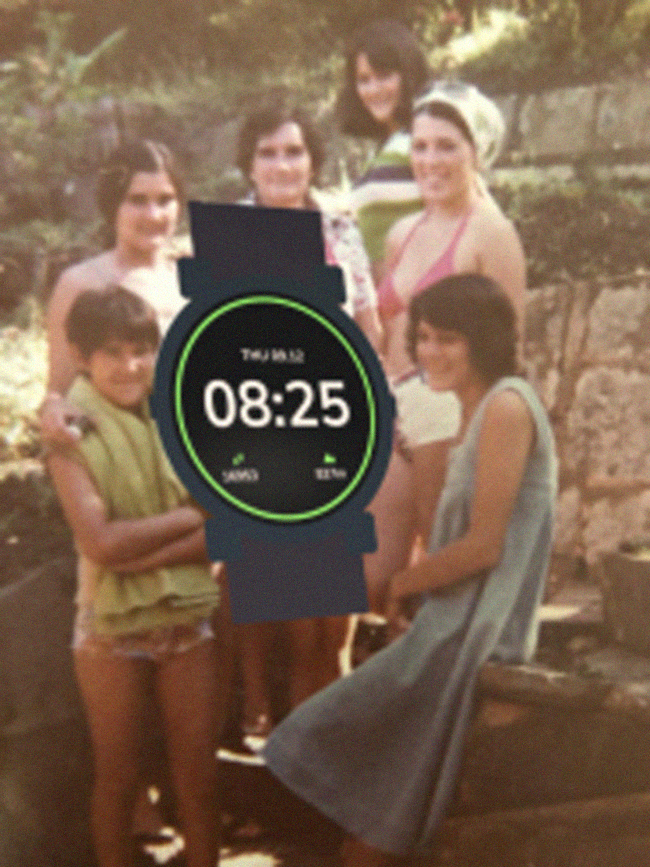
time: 8:25
